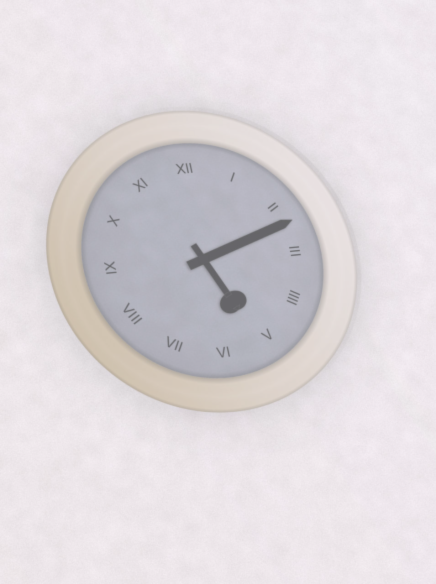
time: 5:12
